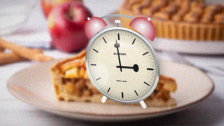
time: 2:59
